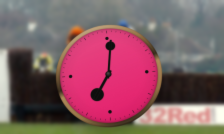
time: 7:01
